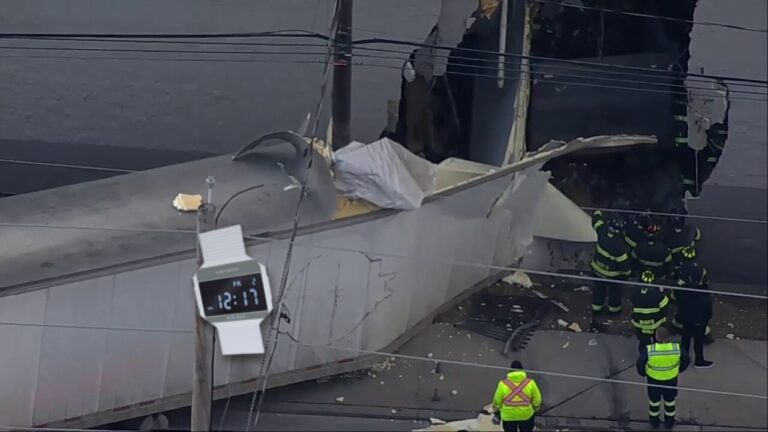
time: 12:17
